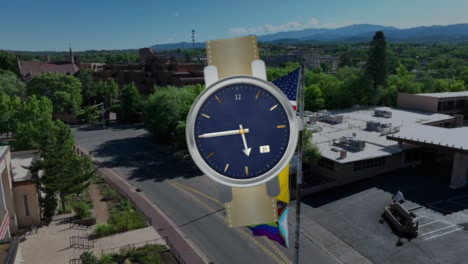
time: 5:45
